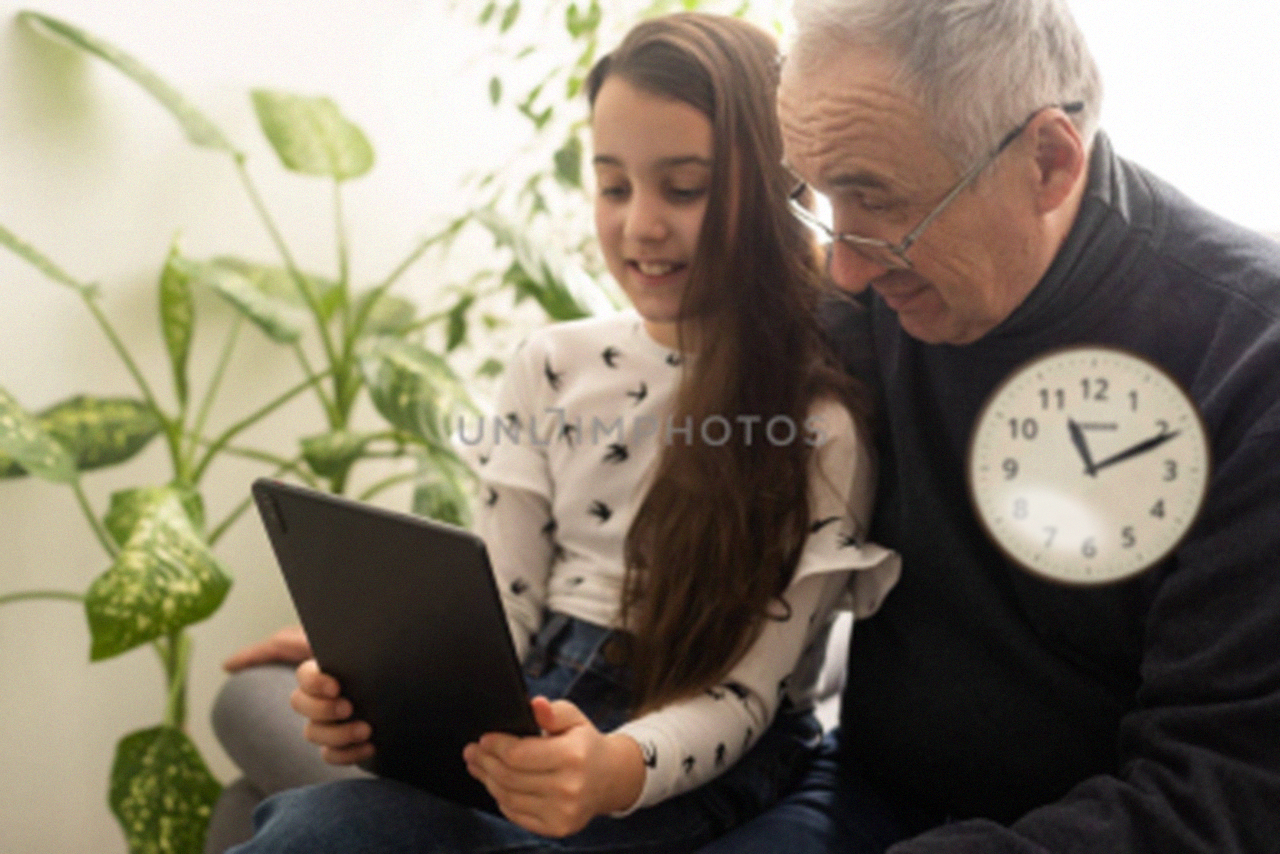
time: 11:11
